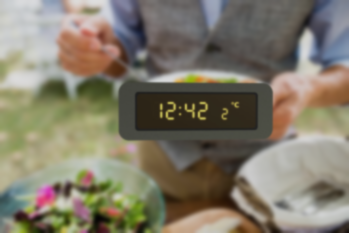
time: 12:42
